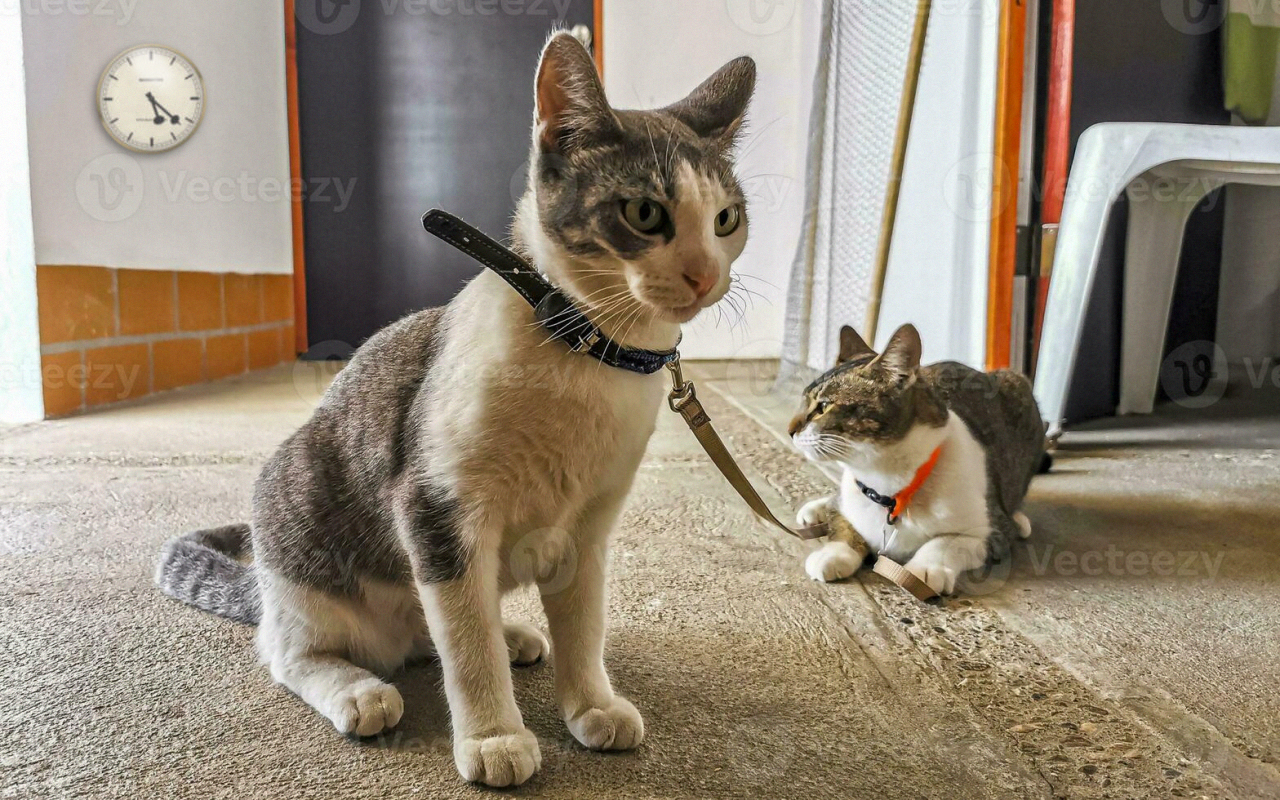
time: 5:22
